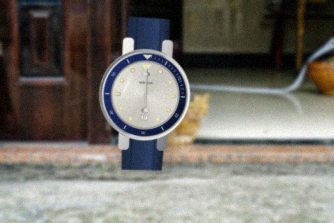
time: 6:00
